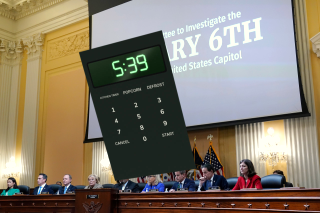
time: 5:39
